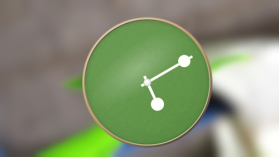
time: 5:10
